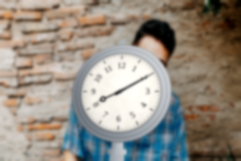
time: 8:10
